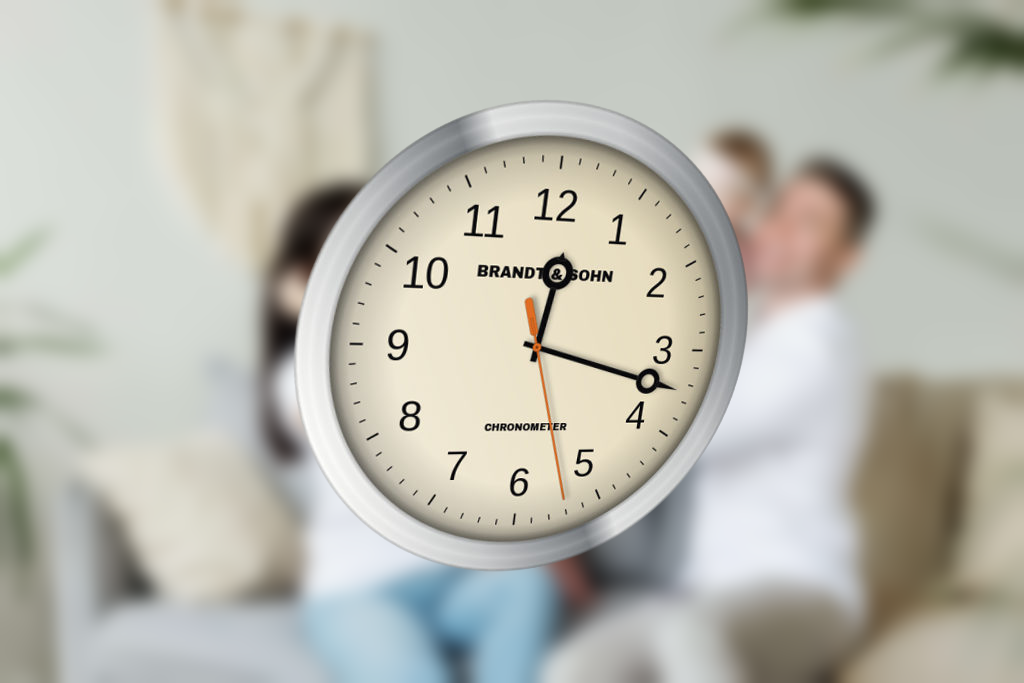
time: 12:17:27
